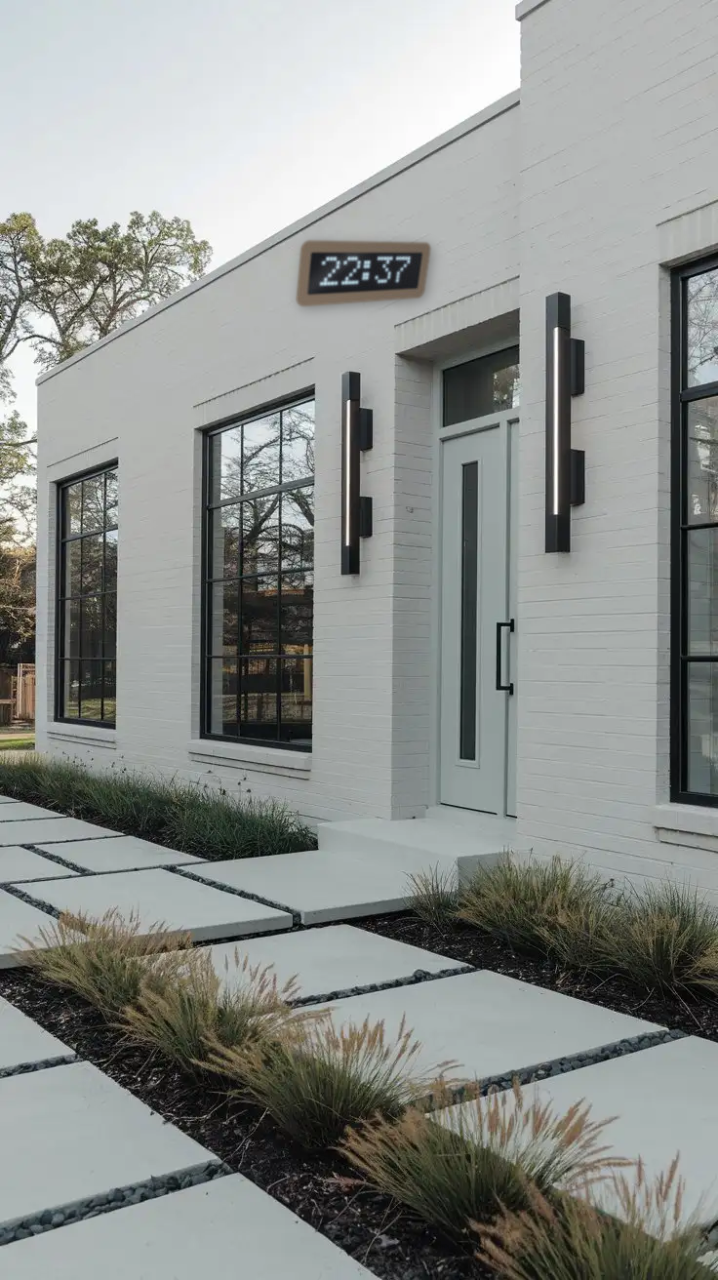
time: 22:37
